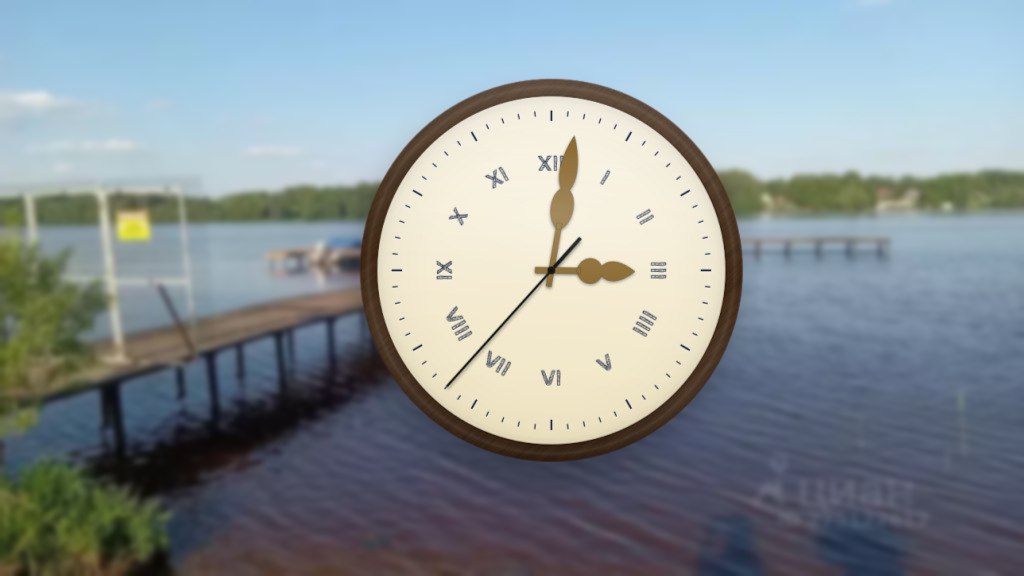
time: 3:01:37
